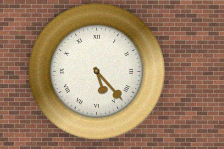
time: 5:23
